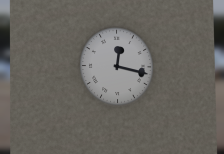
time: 12:17
